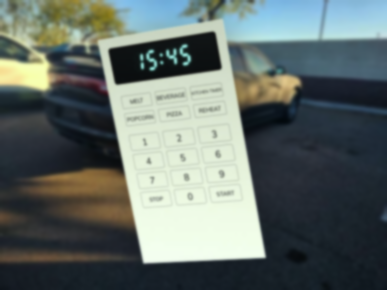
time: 15:45
